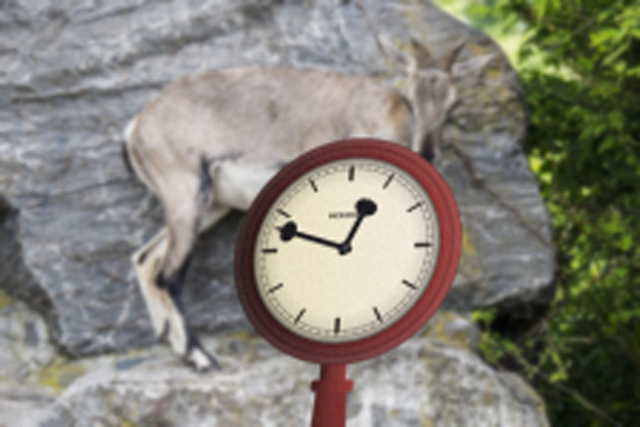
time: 12:48
